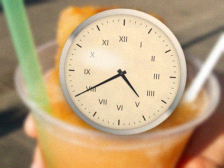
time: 4:40
